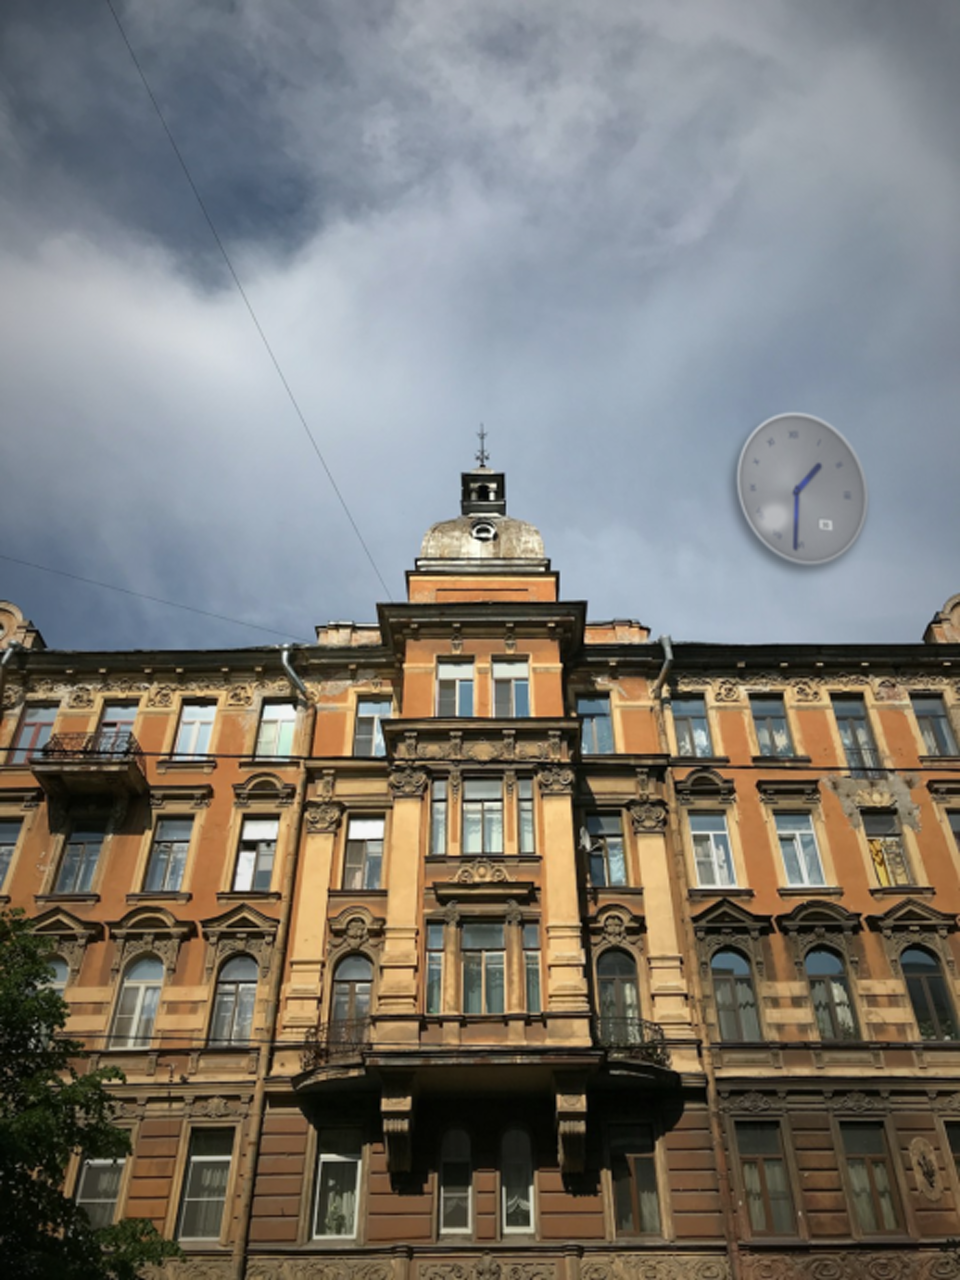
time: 1:31
